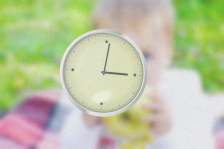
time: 3:01
